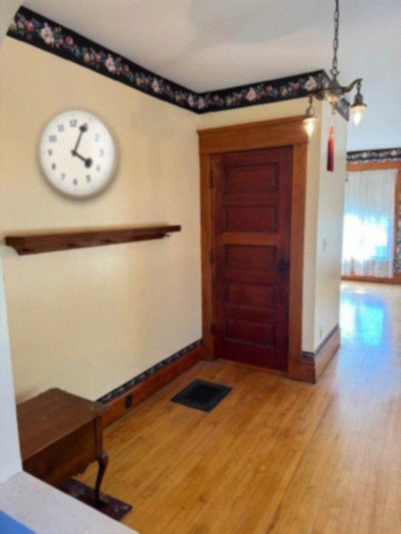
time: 4:04
